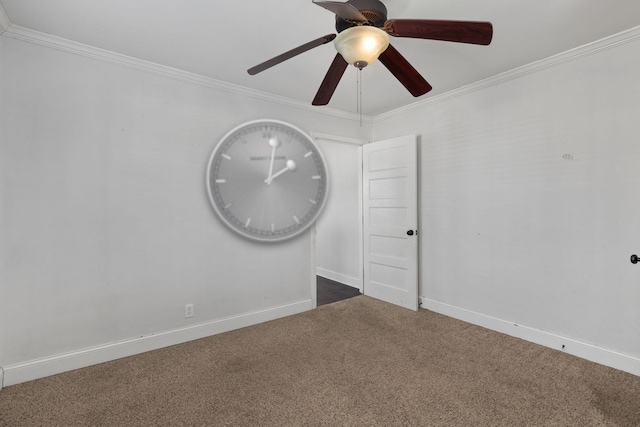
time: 2:02
